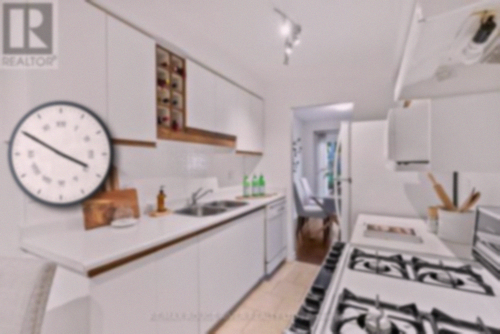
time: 3:50
